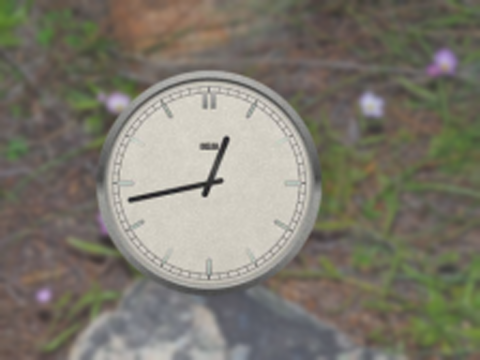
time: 12:43
